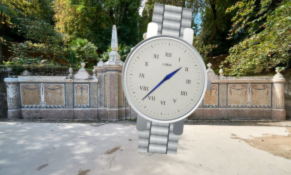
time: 1:37
